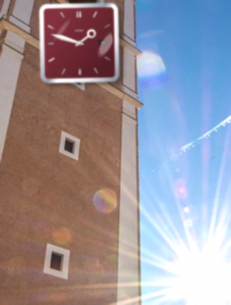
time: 1:48
